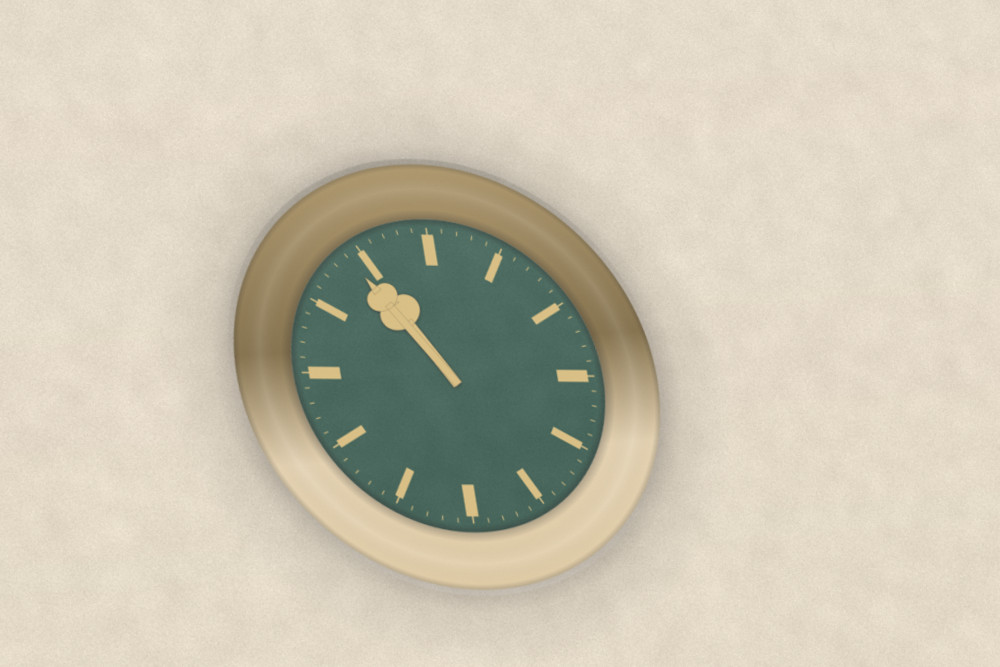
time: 10:54
